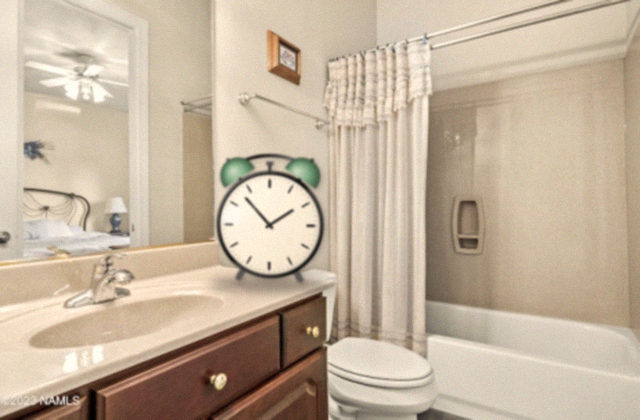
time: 1:53
